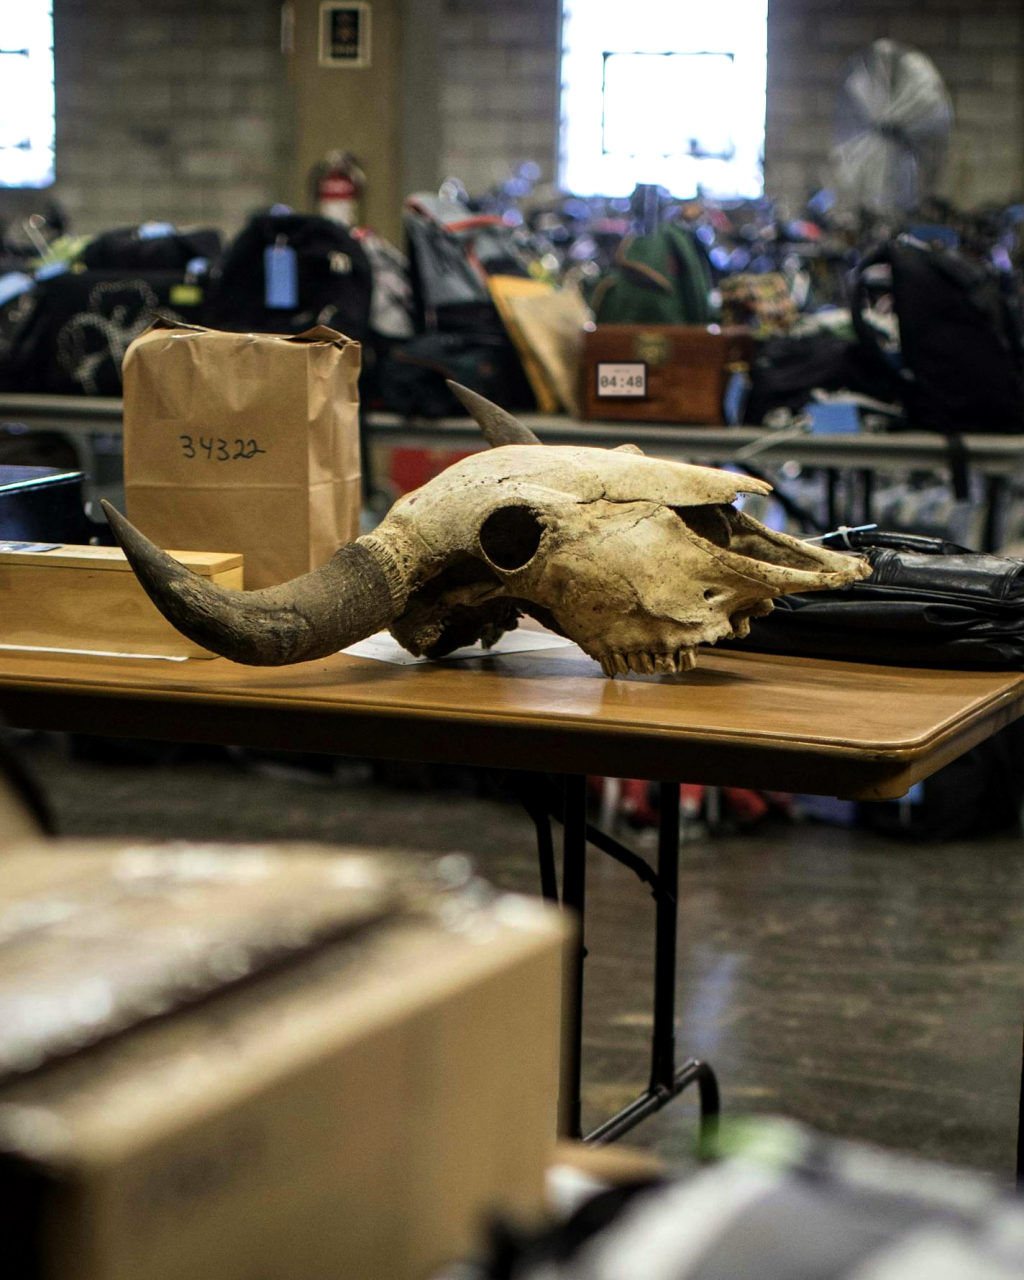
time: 4:48
